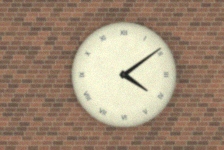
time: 4:09
